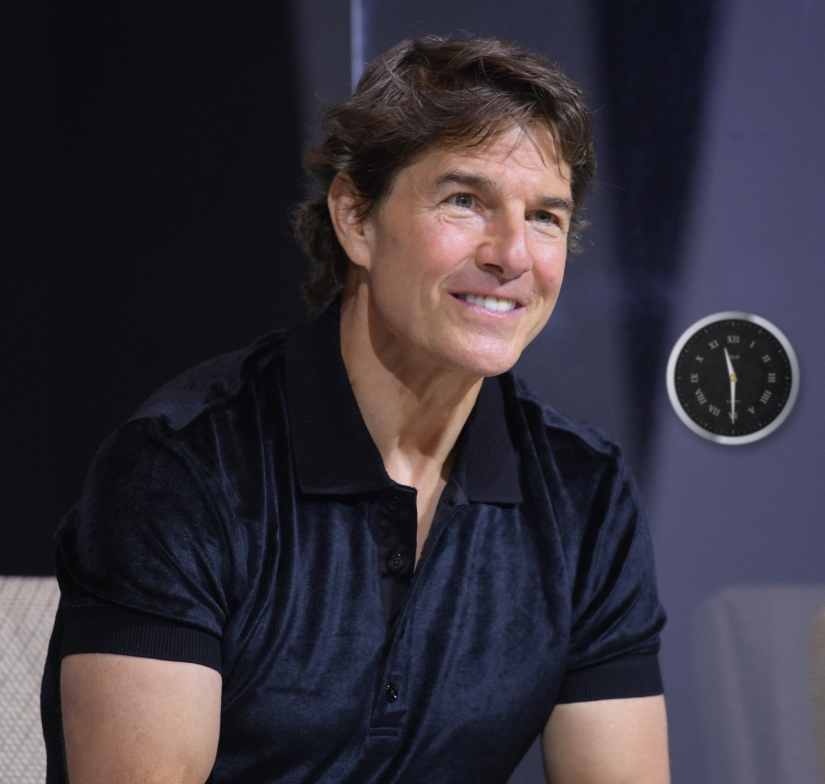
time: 11:30
